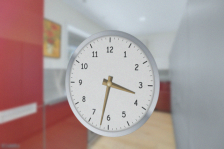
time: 3:32
